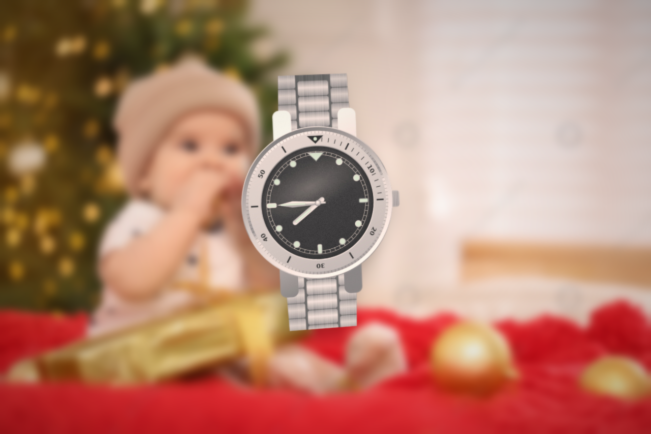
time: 7:45
